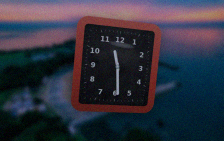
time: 11:29
